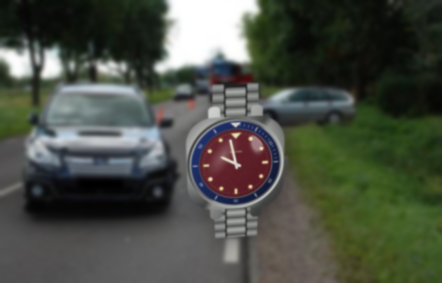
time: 9:58
